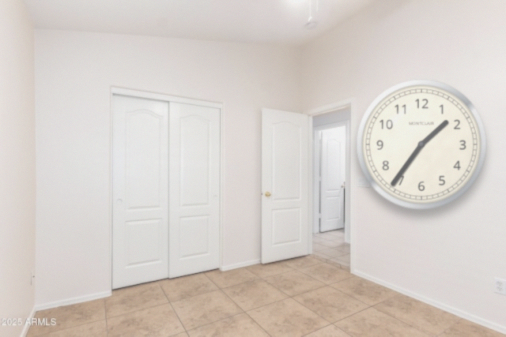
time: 1:36
